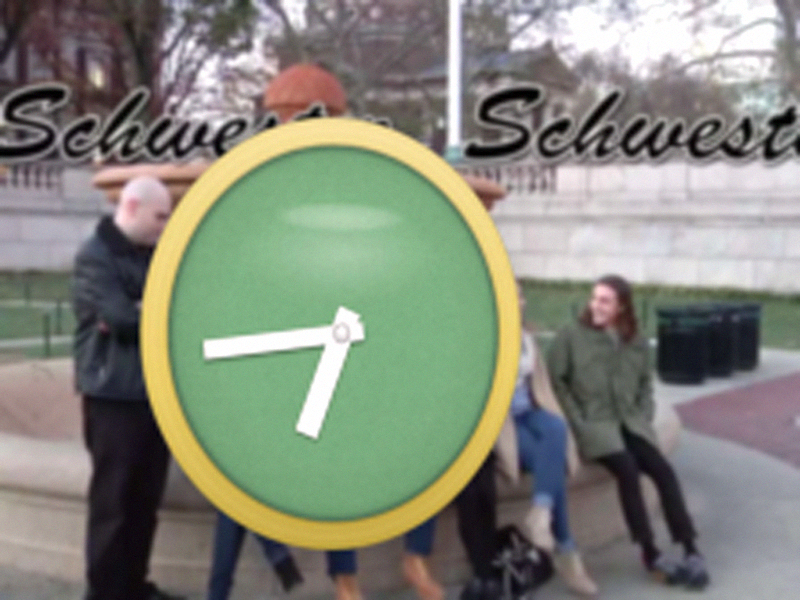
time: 6:44
